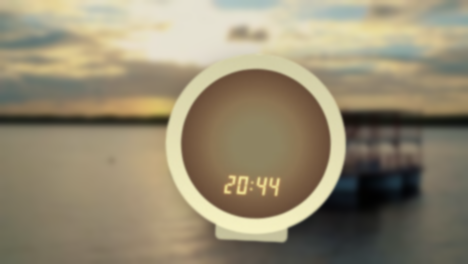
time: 20:44
